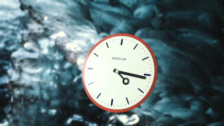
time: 4:16
